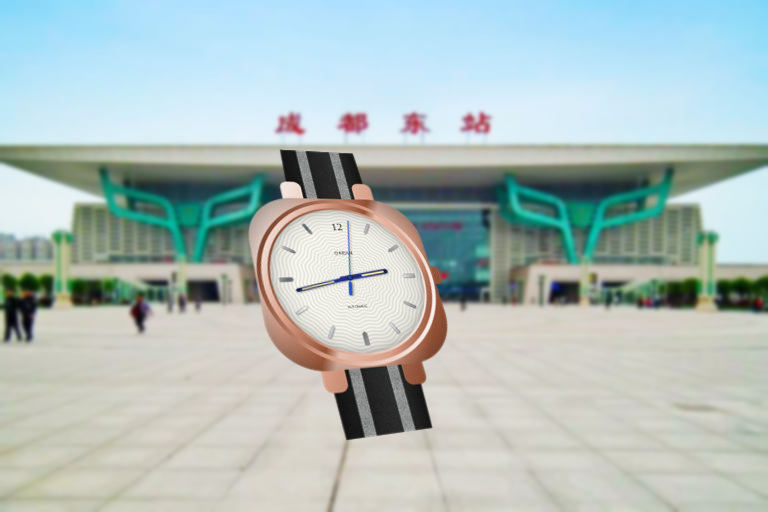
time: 2:43:02
